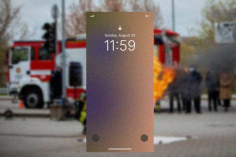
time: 11:59
